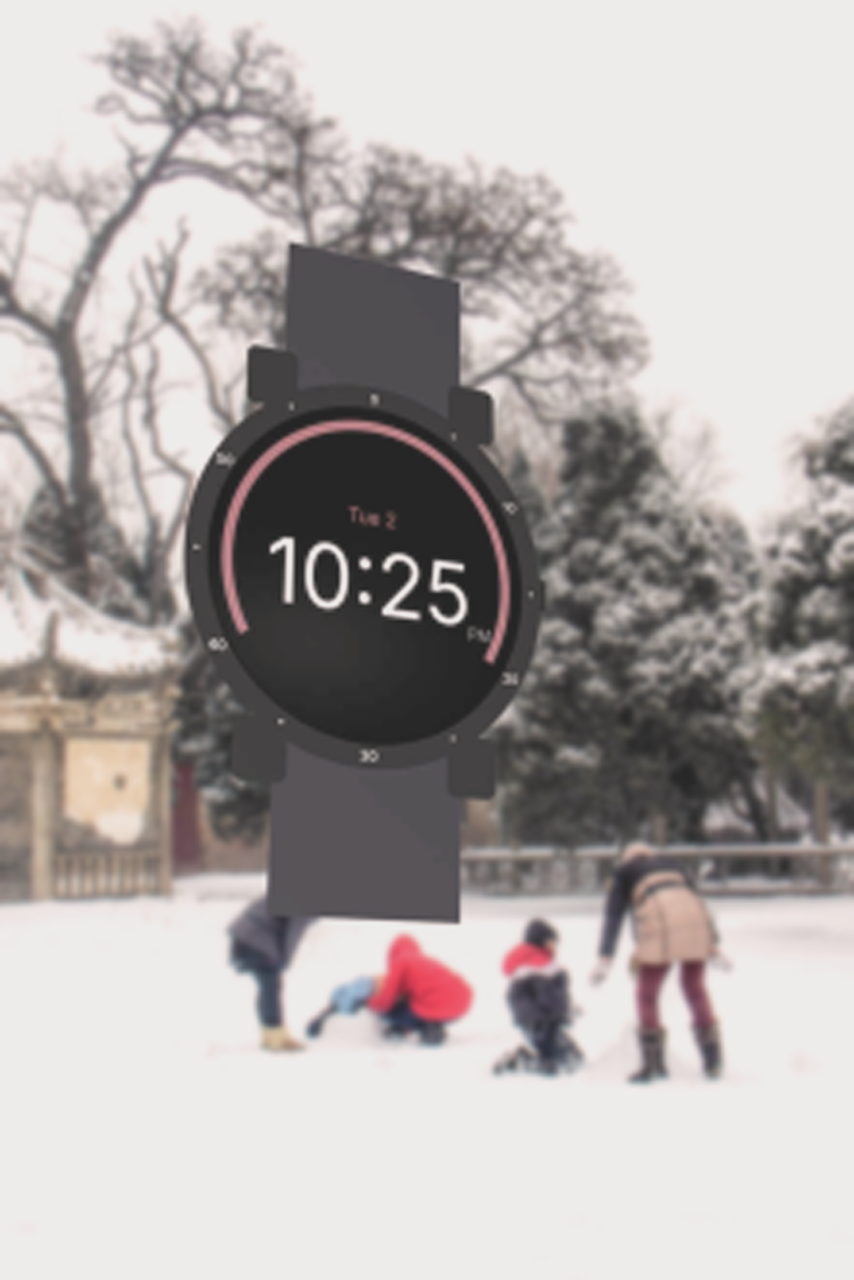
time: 10:25
